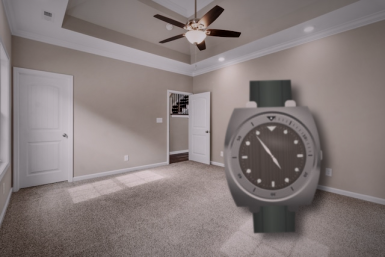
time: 4:54
